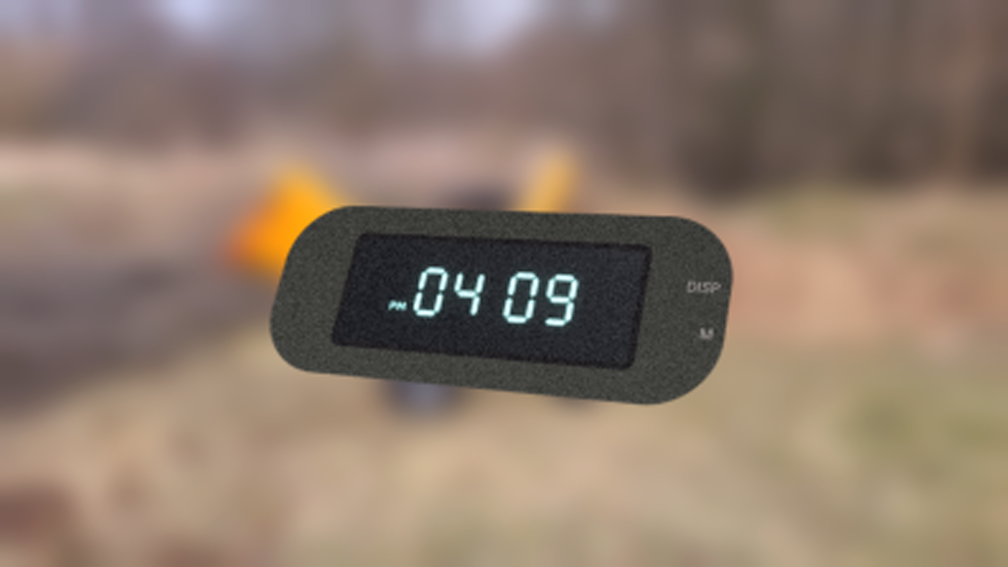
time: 4:09
